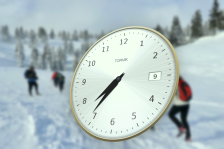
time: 7:36
